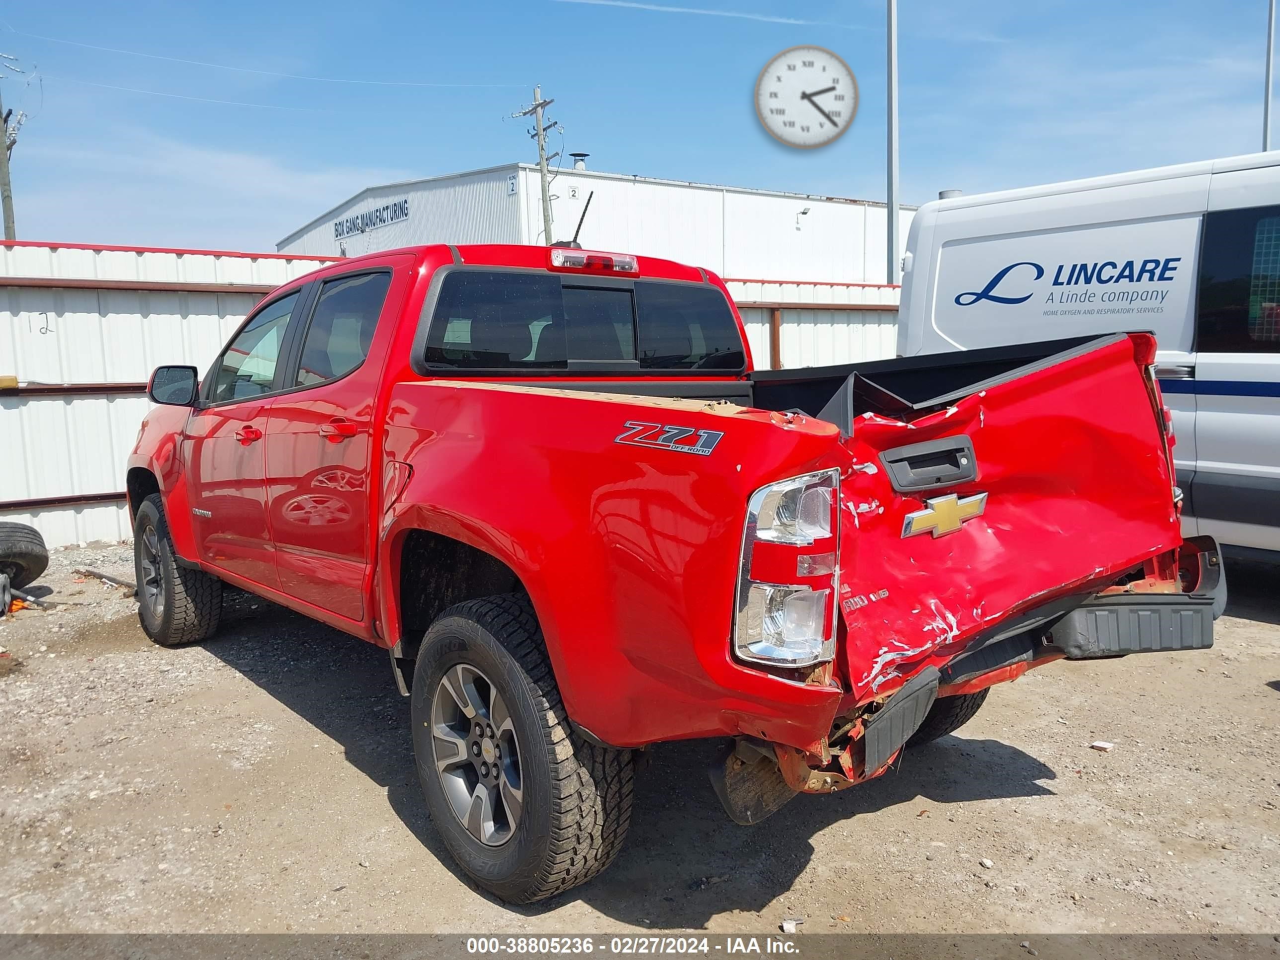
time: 2:22
